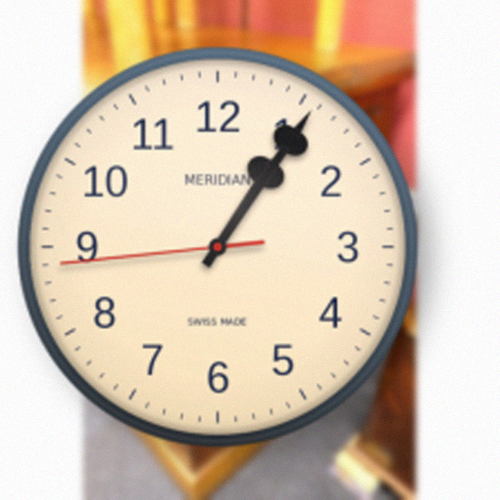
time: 1:05:44
